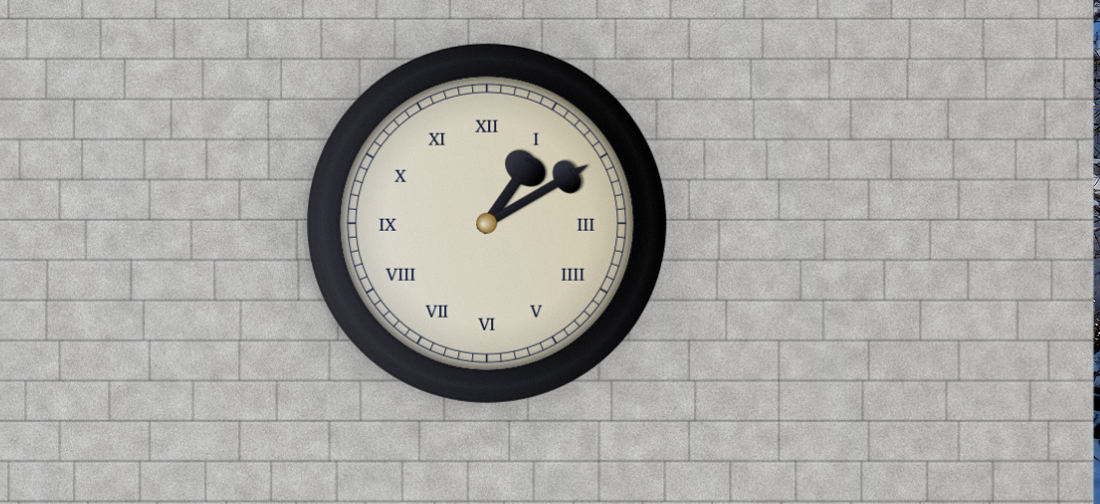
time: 1:10
